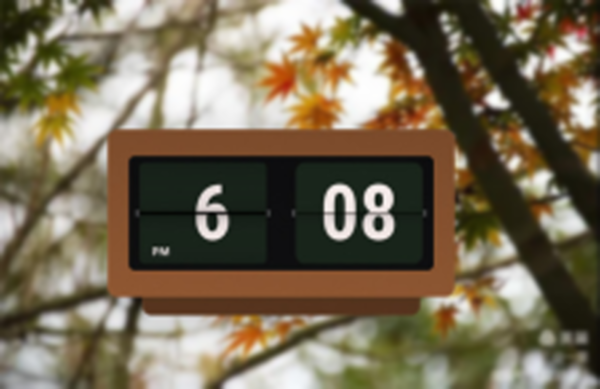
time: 6:08
